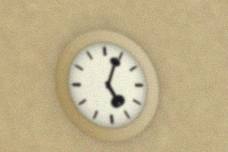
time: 5:04
